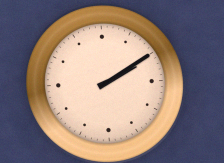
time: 2:10
